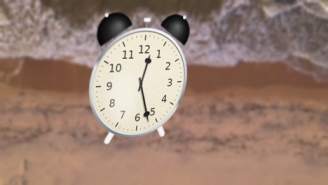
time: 12:27
